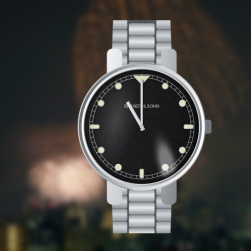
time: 11:00
